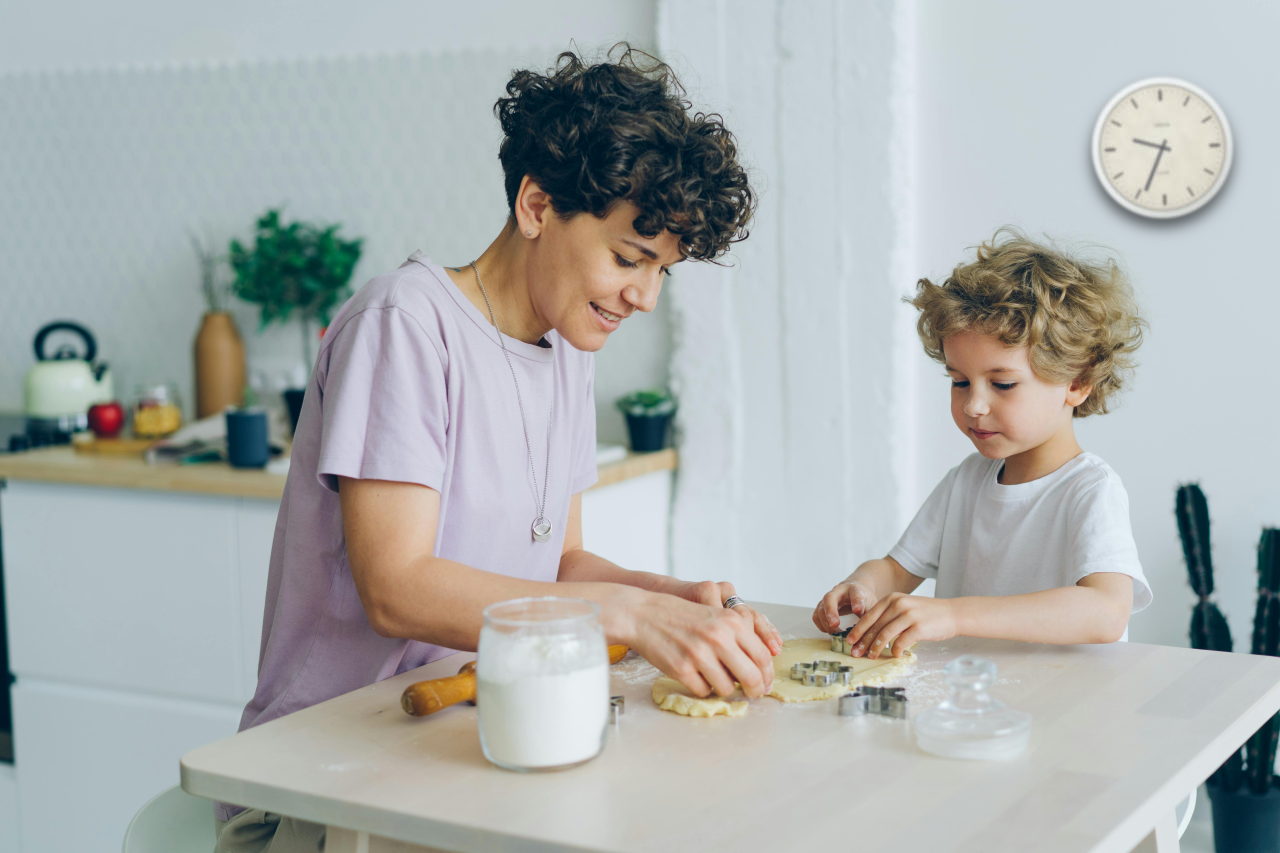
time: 9:34
